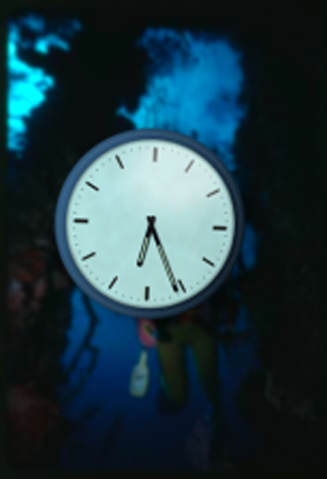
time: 6:26
